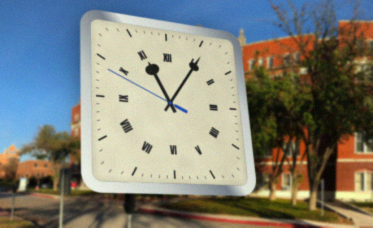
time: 11:05:49
